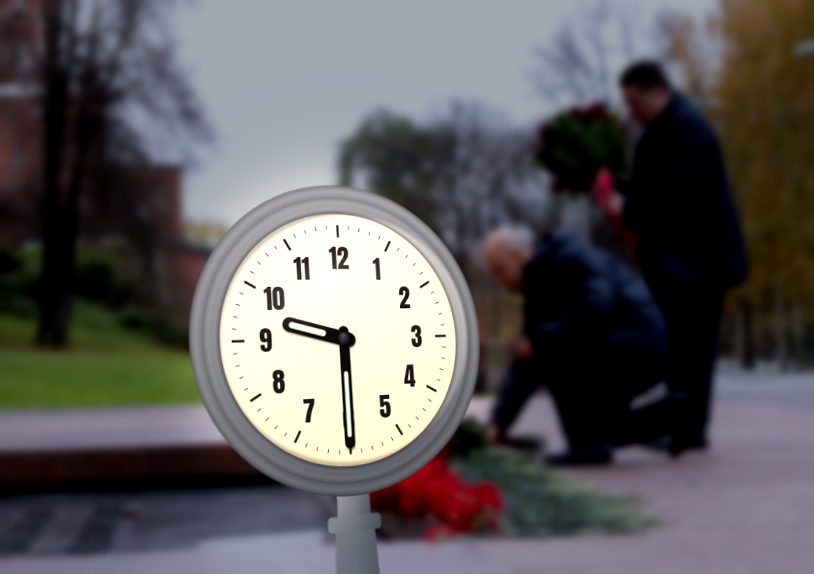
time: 9:30
